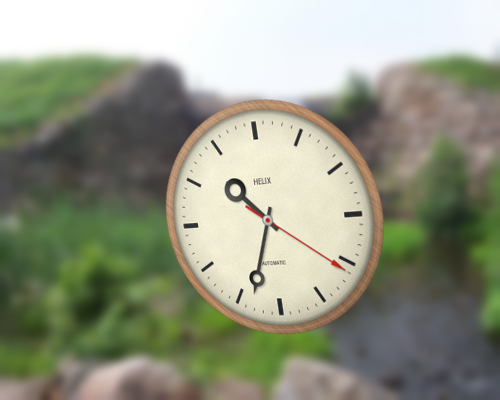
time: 10:33:21
